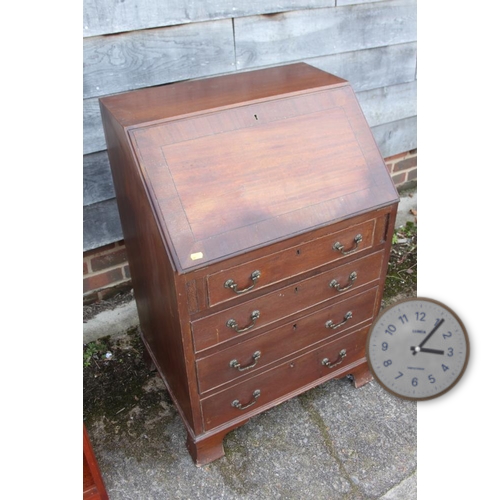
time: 3:06
